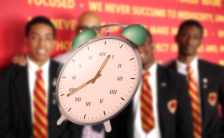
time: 12:39
